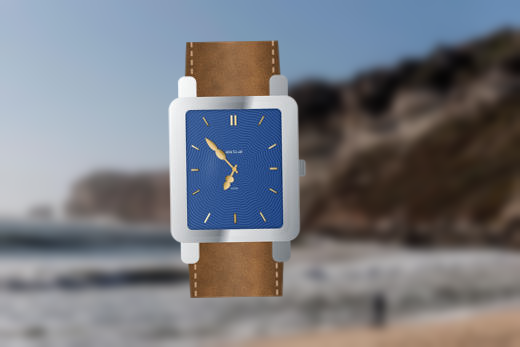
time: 6:53
